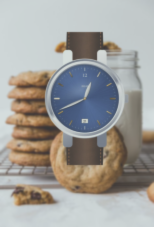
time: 12:41
